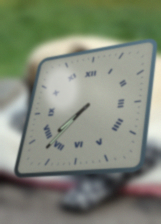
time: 7:37
